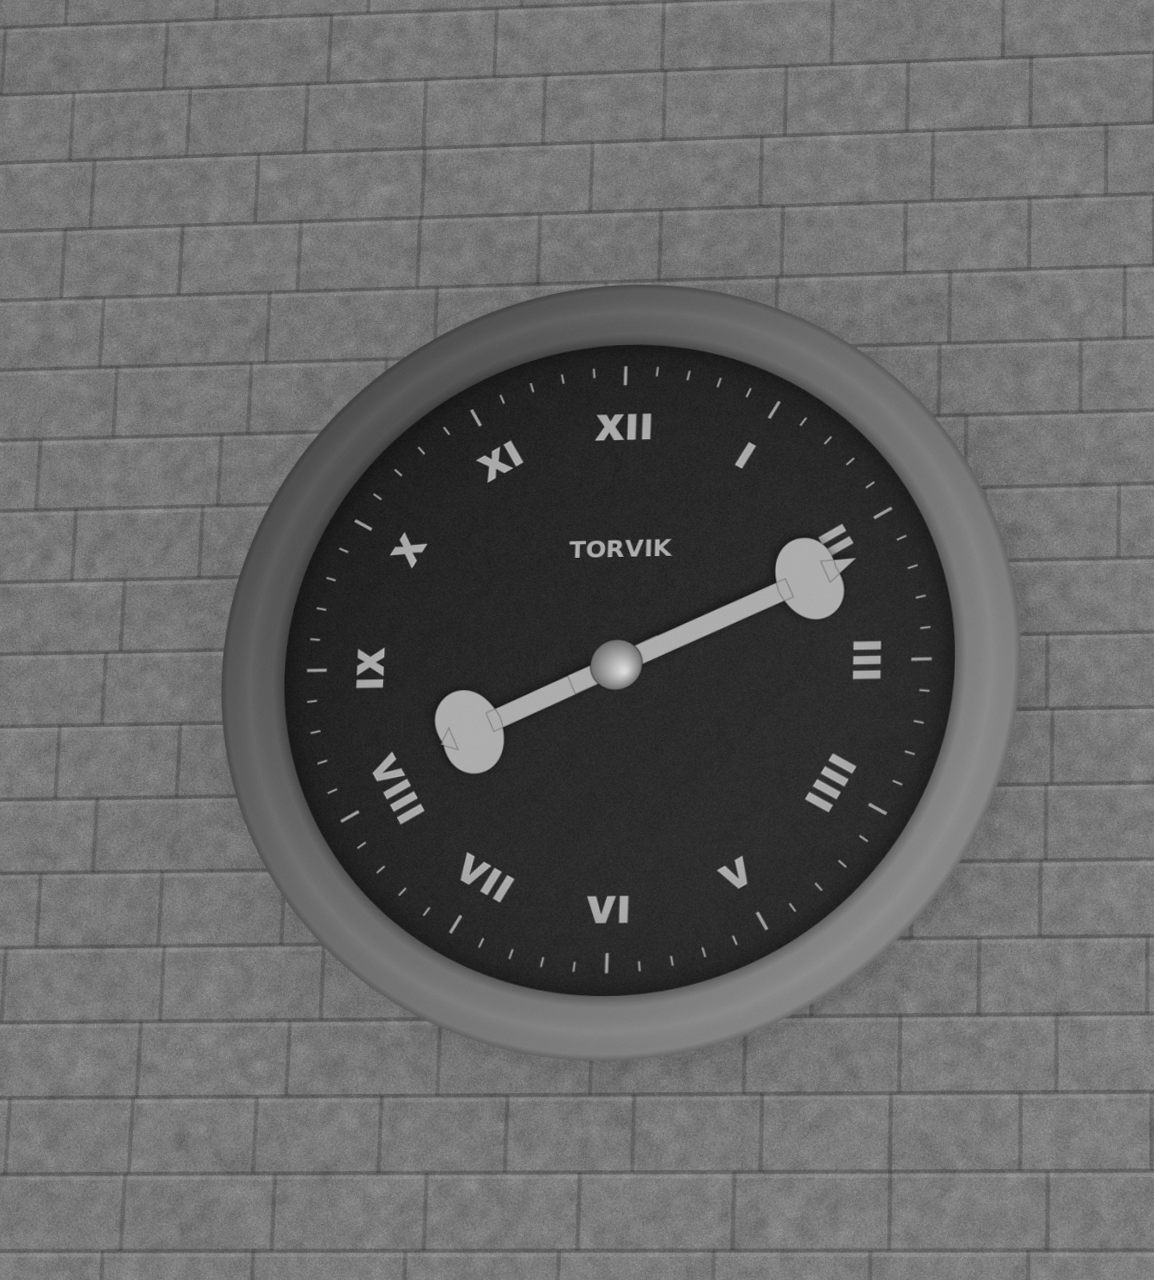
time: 8:11
